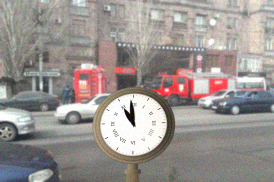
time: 10:59
